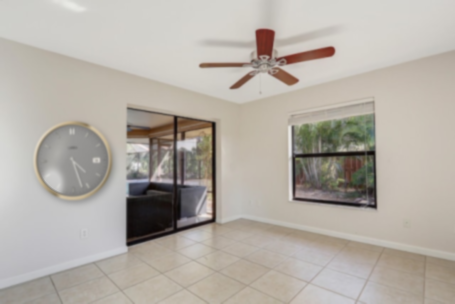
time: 4:27
